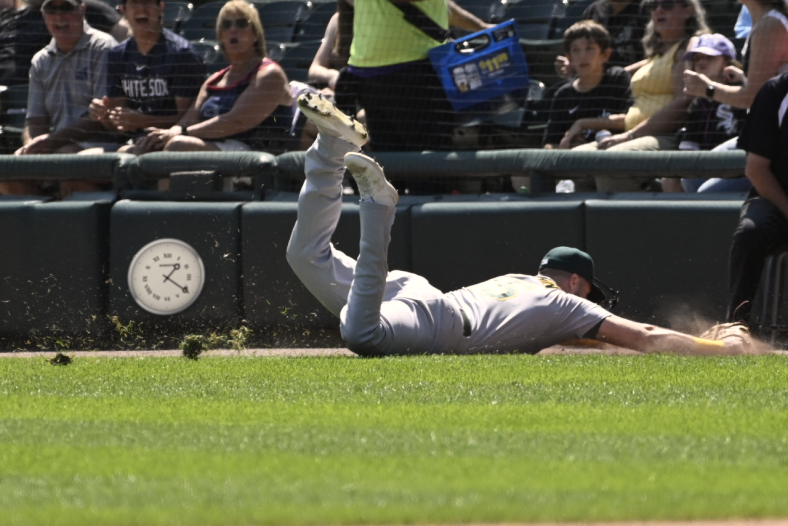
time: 1:21
